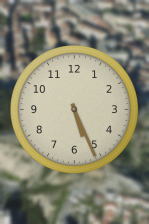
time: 5:26
